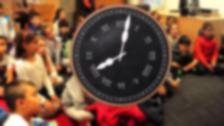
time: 8:02
